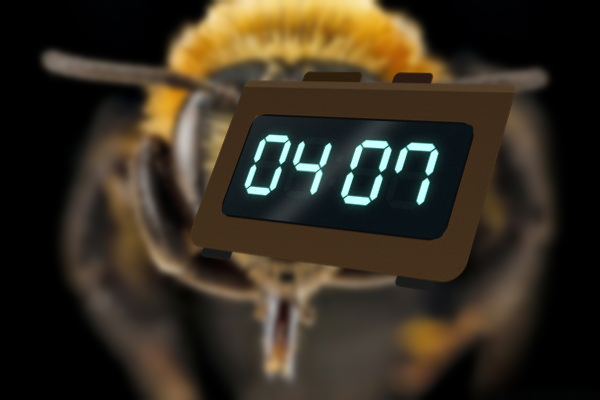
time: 4:07
